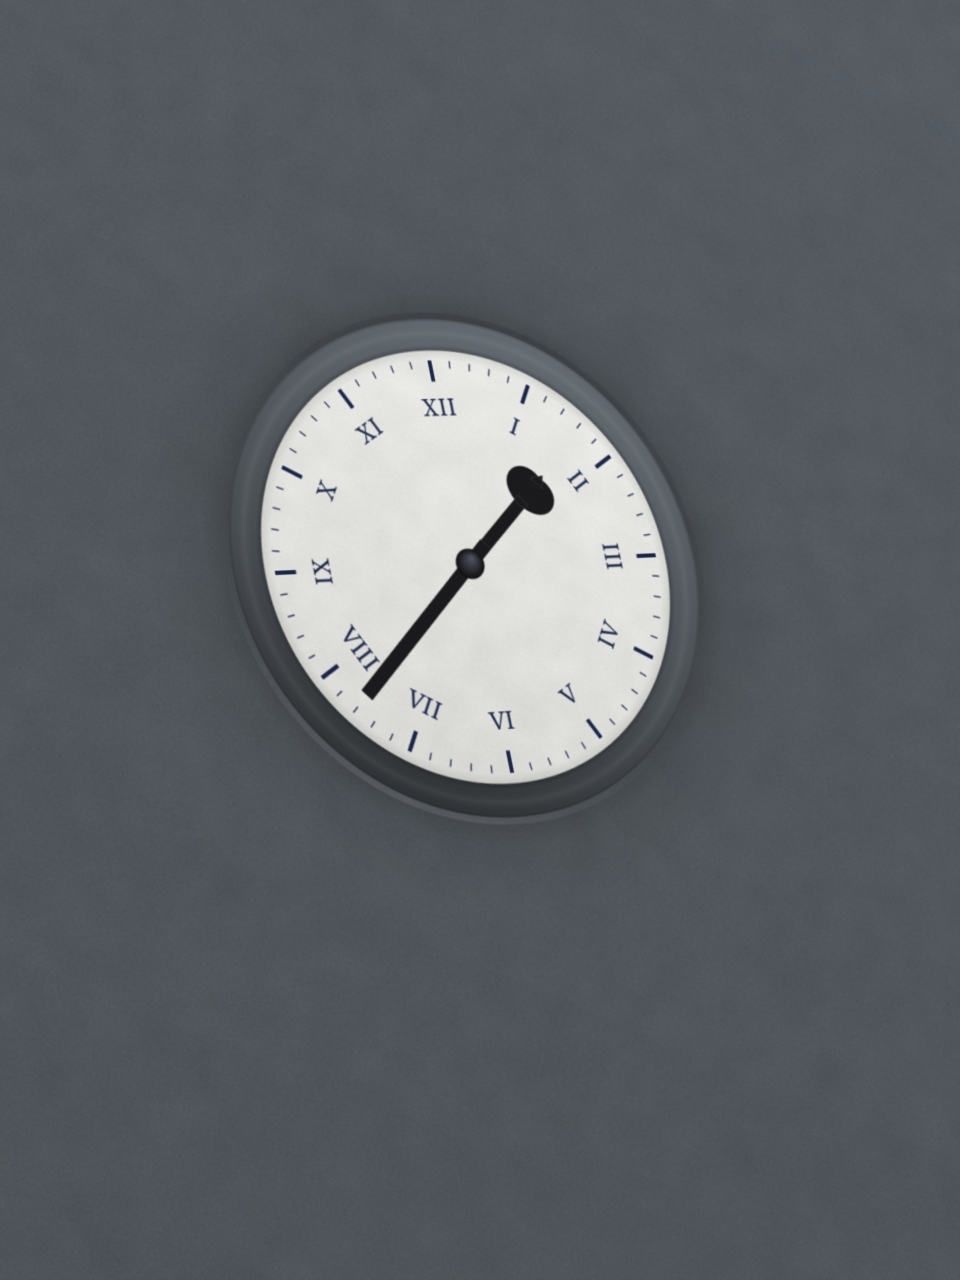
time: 1:38
